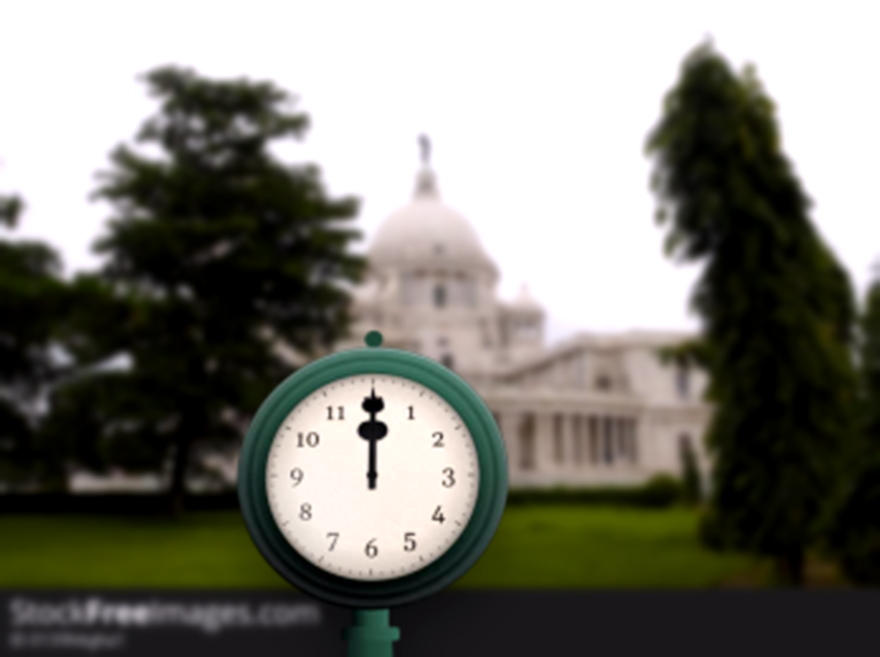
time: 12:00
